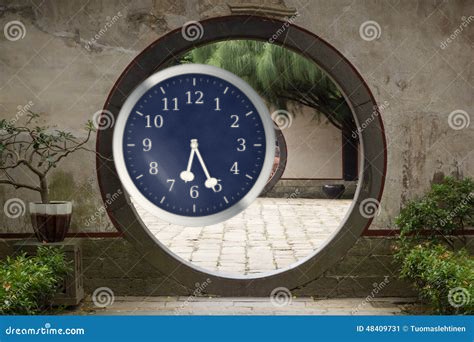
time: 6:26
